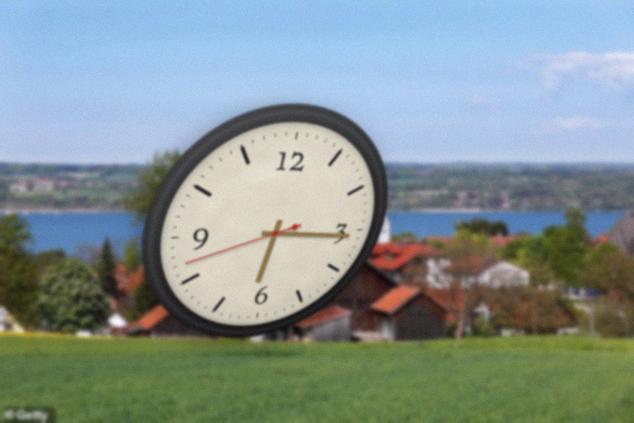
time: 6:15:42
